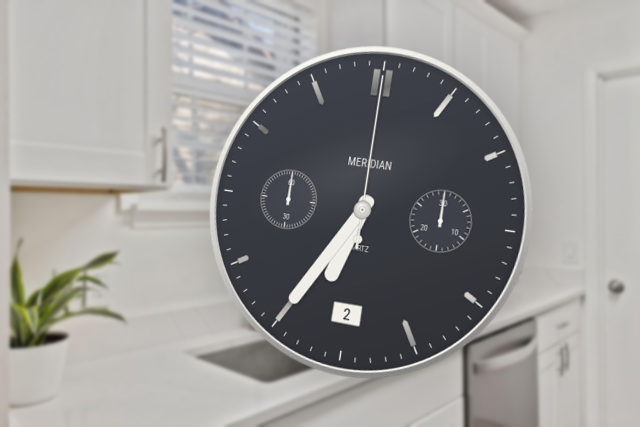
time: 6:35
